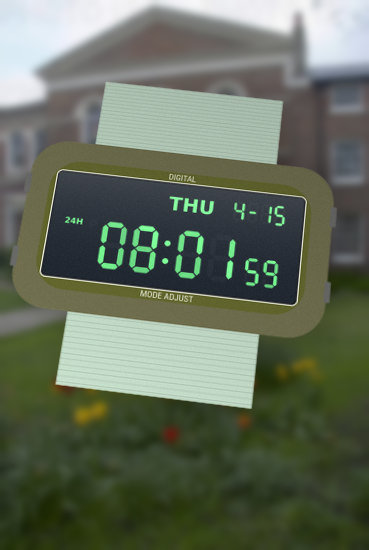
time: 8:01:59
